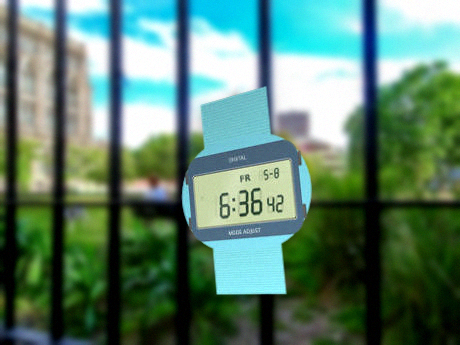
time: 6:36:42
